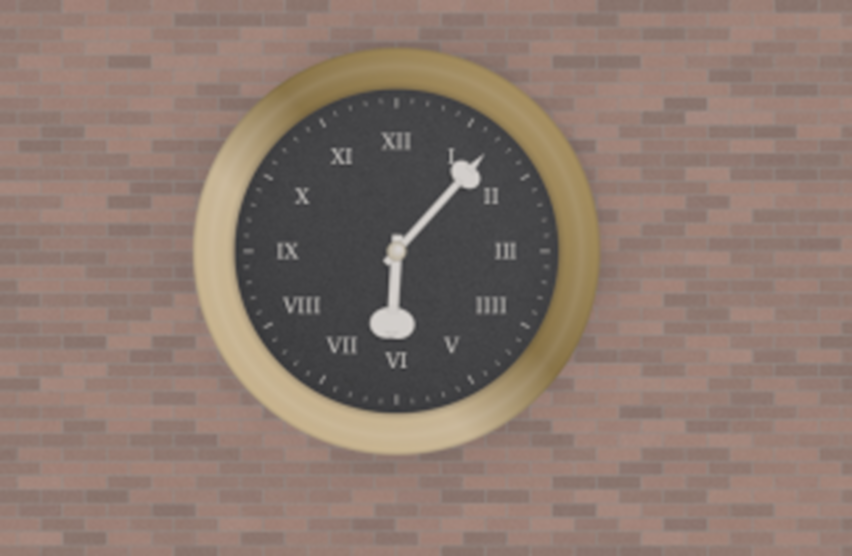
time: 6:07
